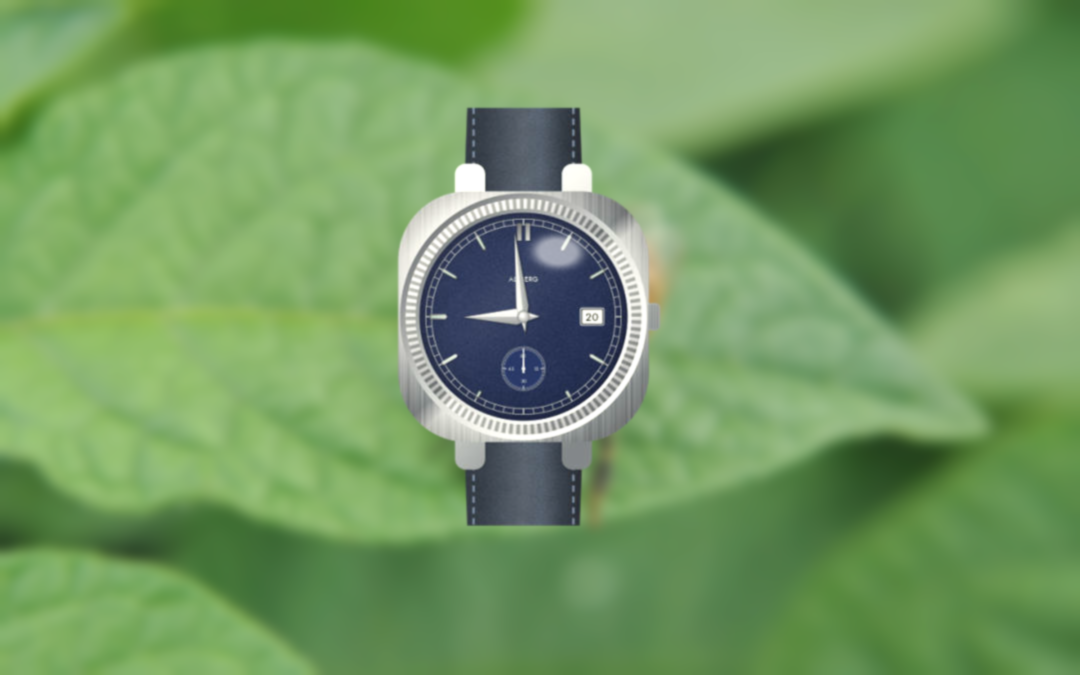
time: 8:59
